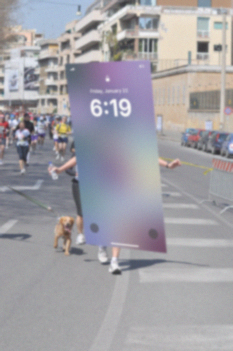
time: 6:19
